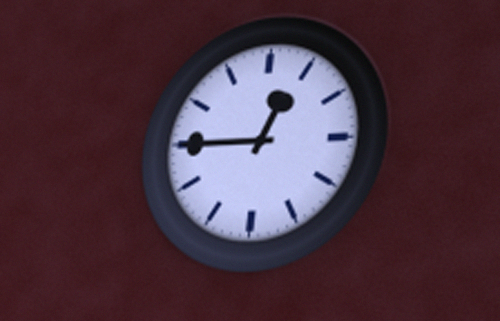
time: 12:45
